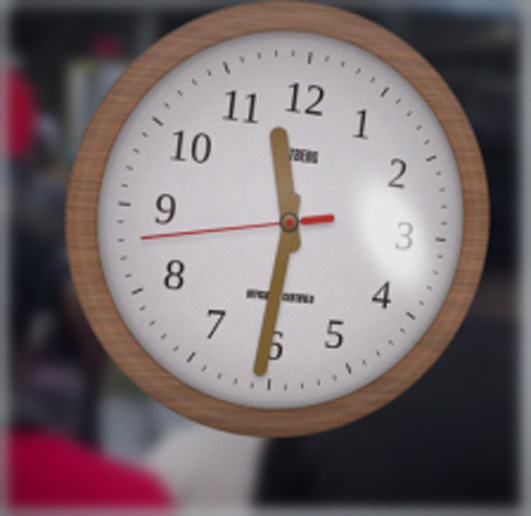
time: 11:30:43
